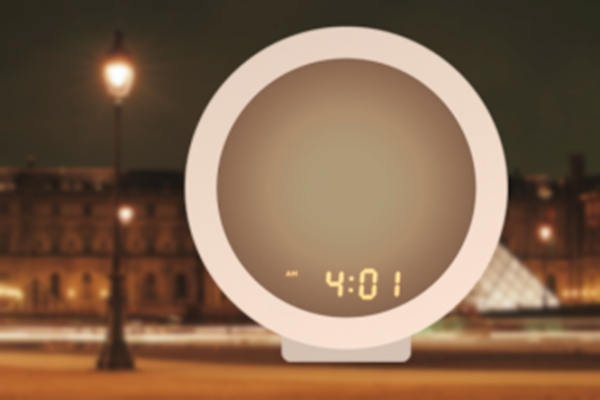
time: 4:01
